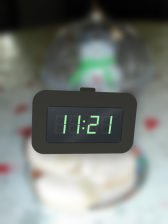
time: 11:21
